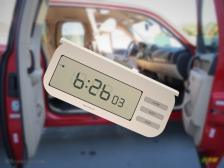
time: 6:26:03
